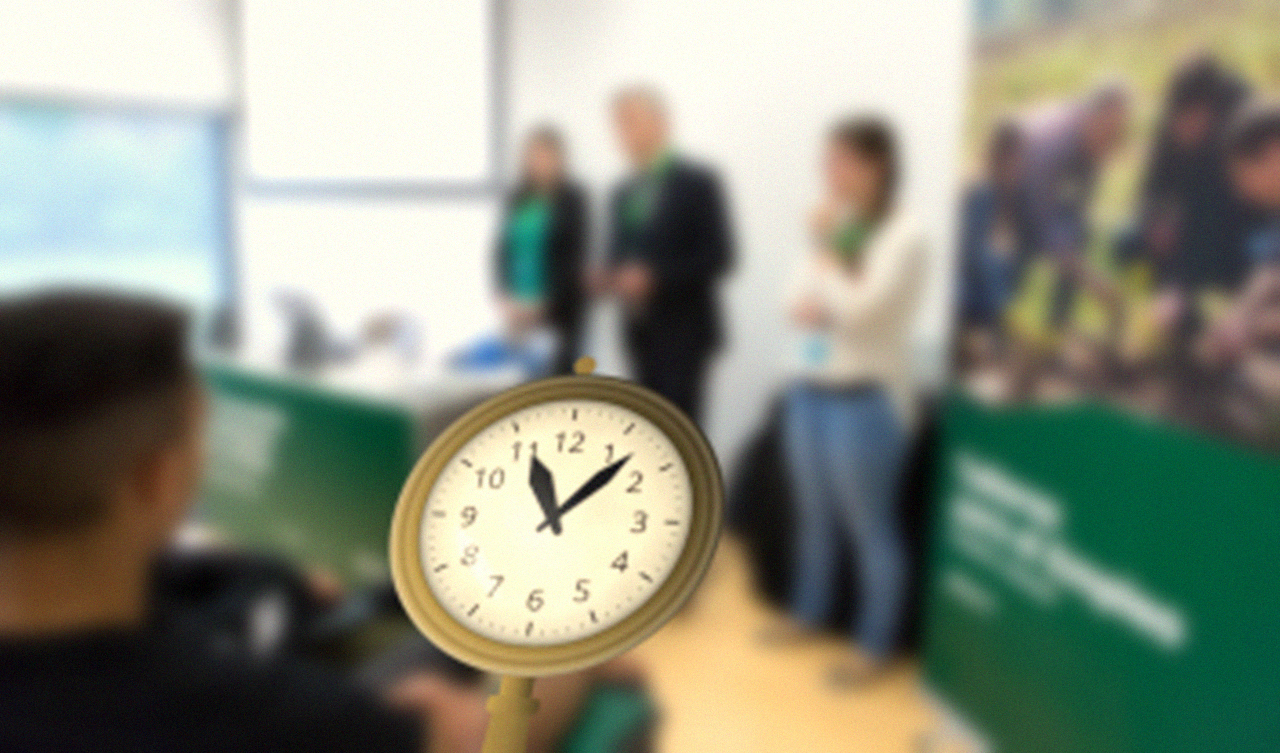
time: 11:07
